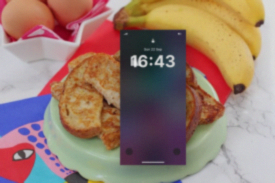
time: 16:43
